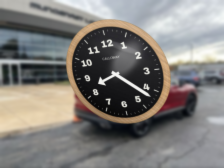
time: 8:22
